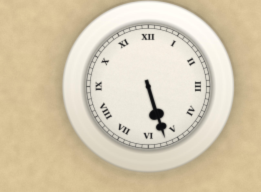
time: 5:27
